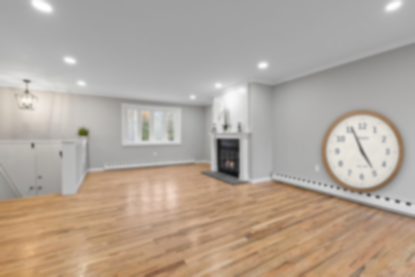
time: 4:56
